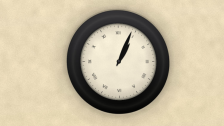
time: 1:04
